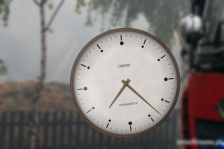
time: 7:23
